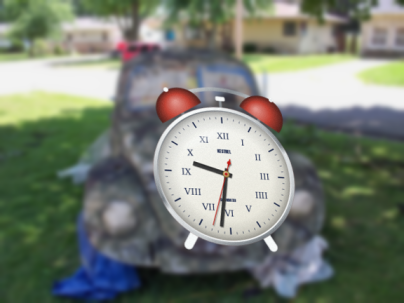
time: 9:31:33
